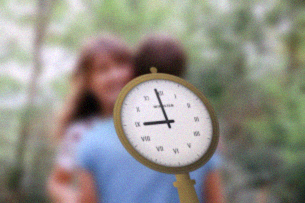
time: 8:59
